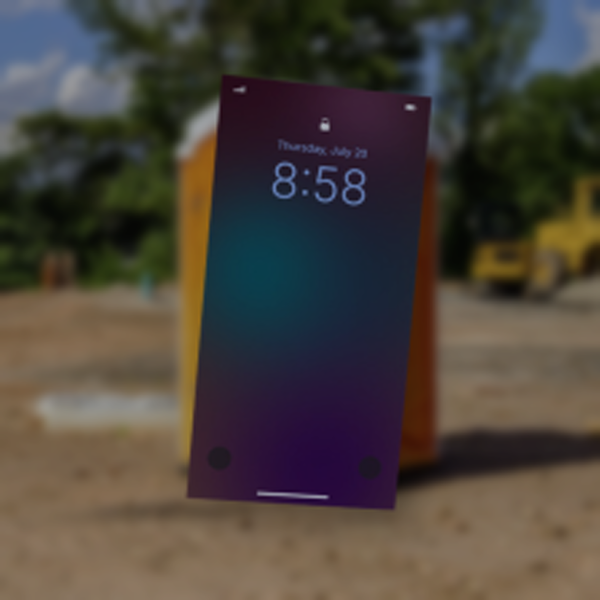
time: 8:58
